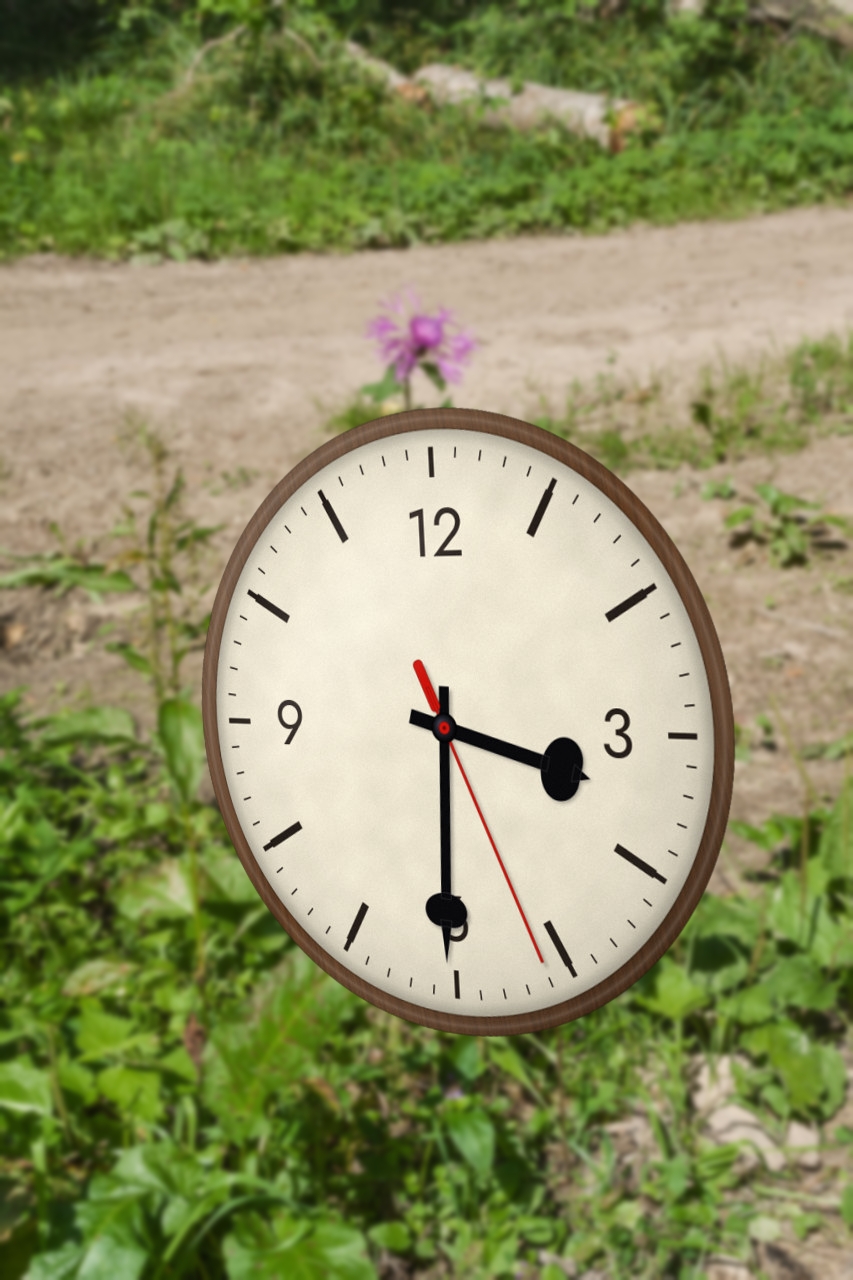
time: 3:30:26
